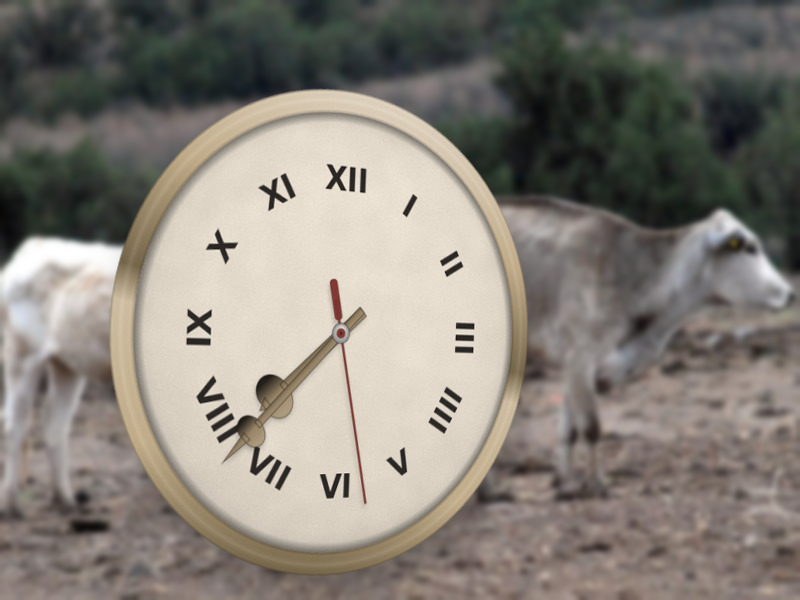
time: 7:37:28
